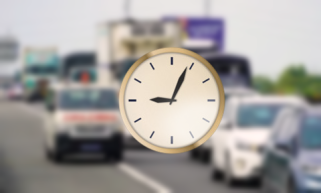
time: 9:04
